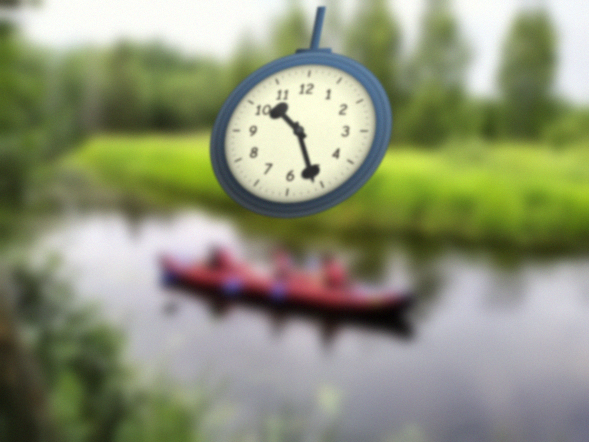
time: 10:26
